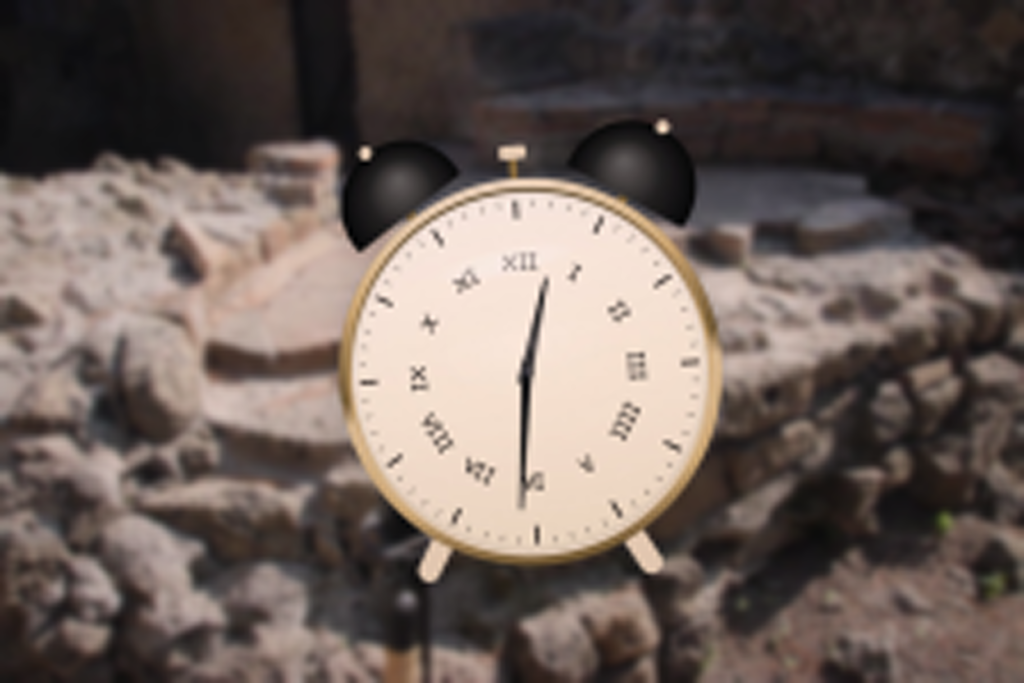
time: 12:31
